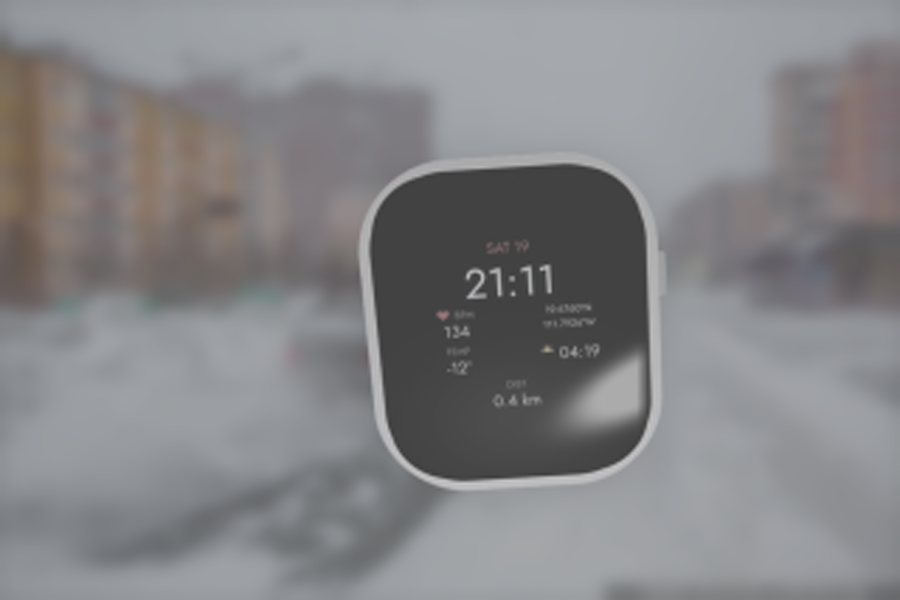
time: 21:11
